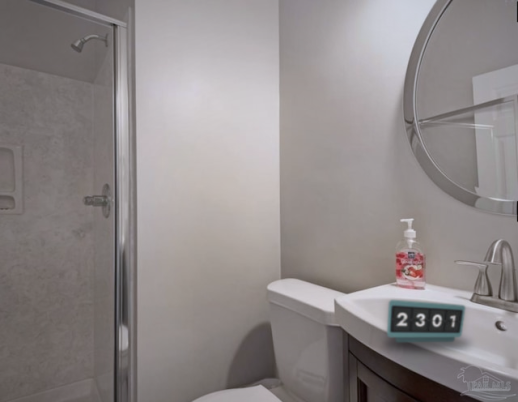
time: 23:01
